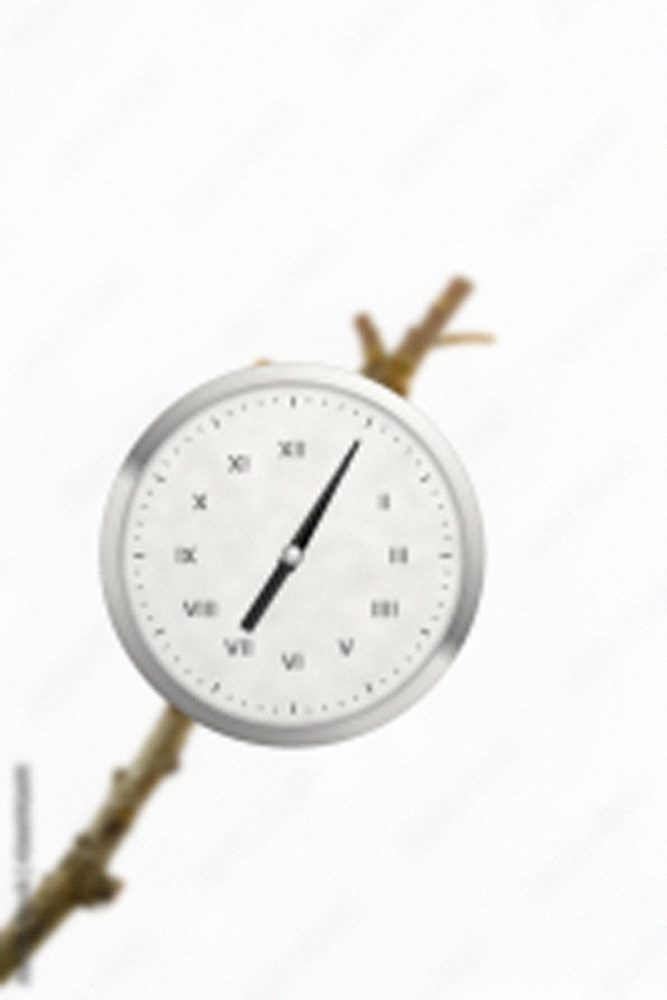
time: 7:05
